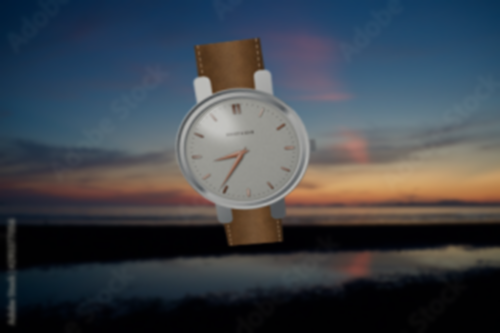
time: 8:36
